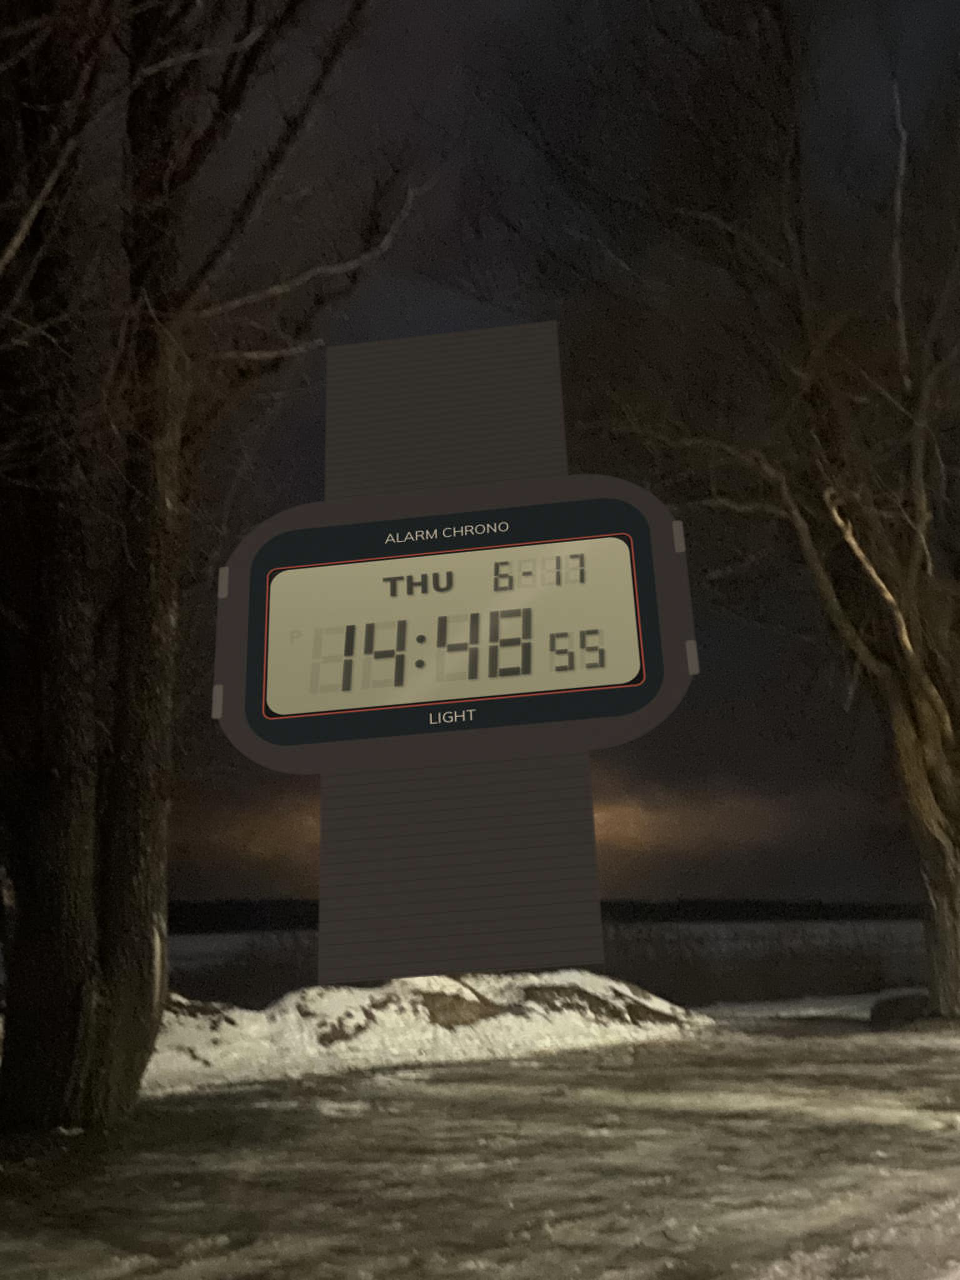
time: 14:48:55
